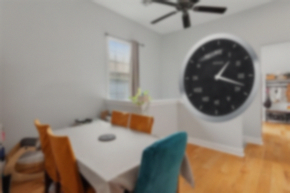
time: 1:18
